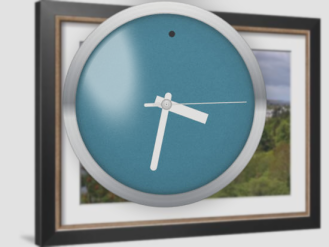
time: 3:31:14
